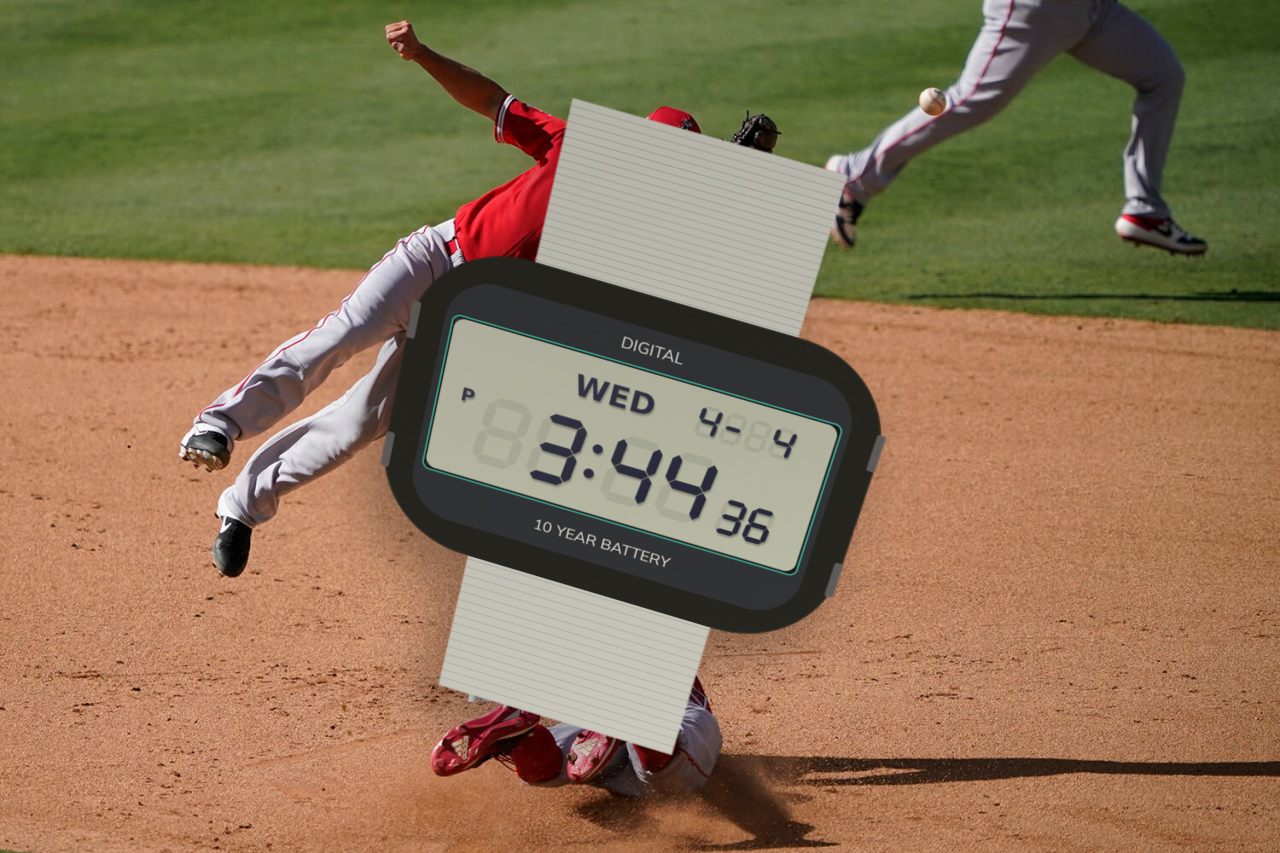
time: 3:44:36
